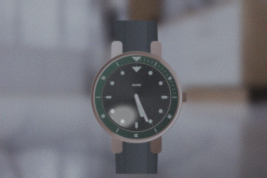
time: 5:26
